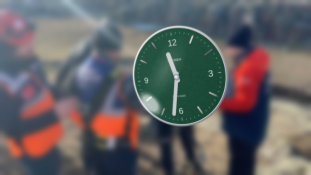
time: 11:32
